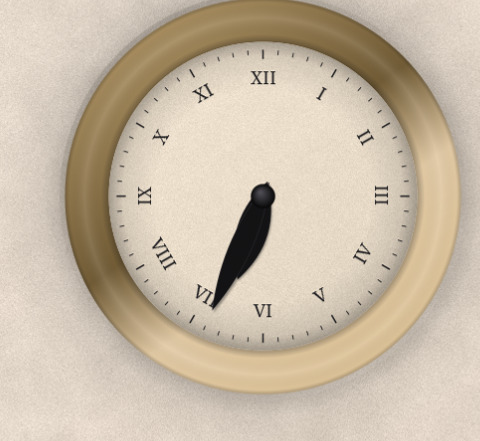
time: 6:34
